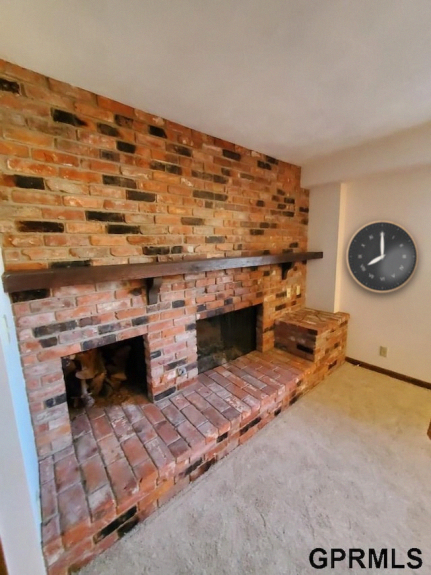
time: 8:00
